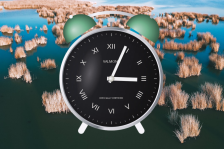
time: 3:04
